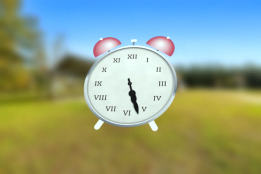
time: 5:27
